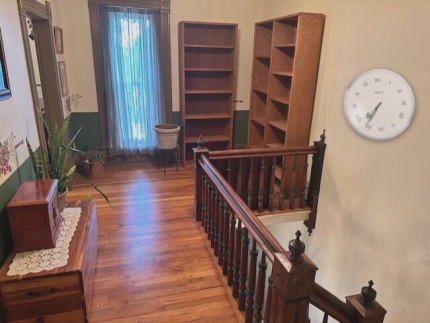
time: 7:36
